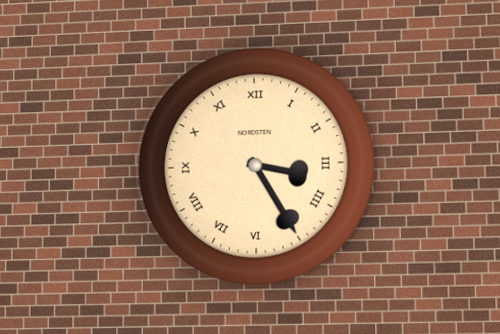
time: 3:25
